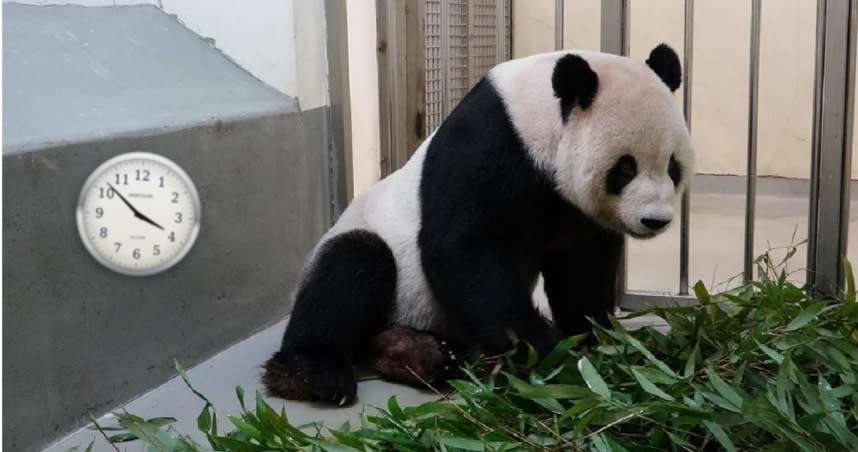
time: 3:52
